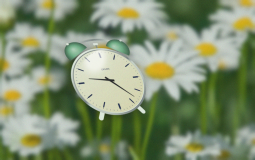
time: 9:23
